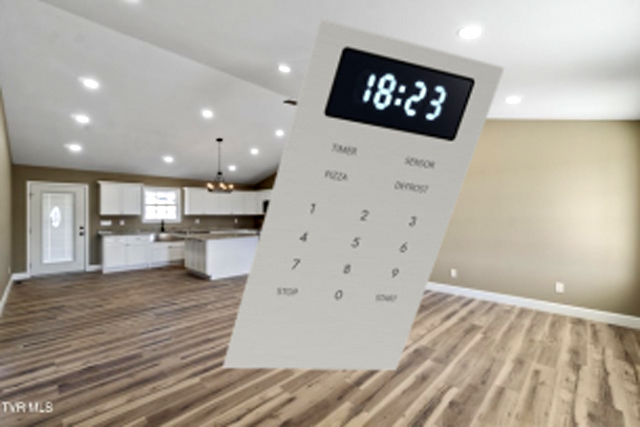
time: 18:23
